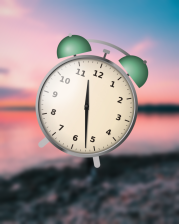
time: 11:27
